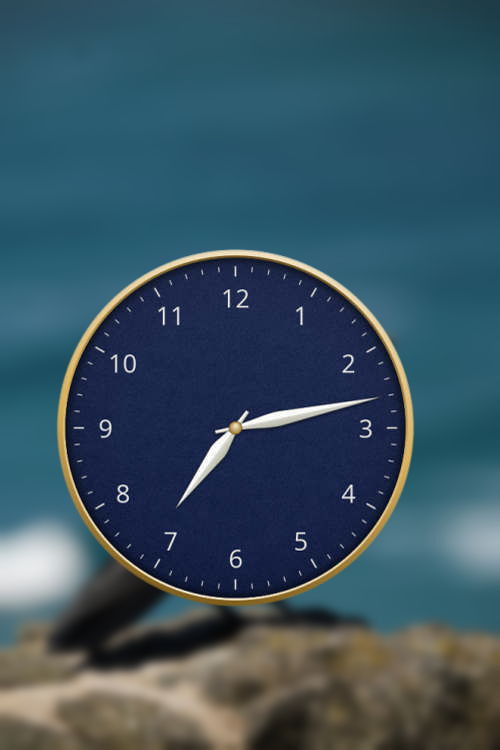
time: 7:13
